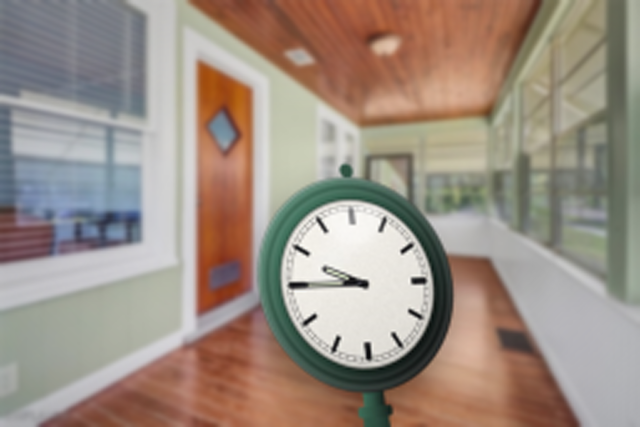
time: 9:45
